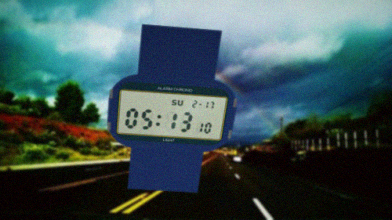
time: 5:13:10
